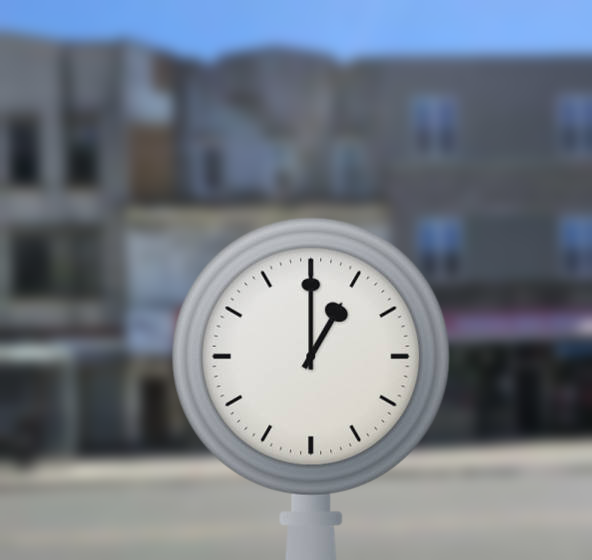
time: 1:00
